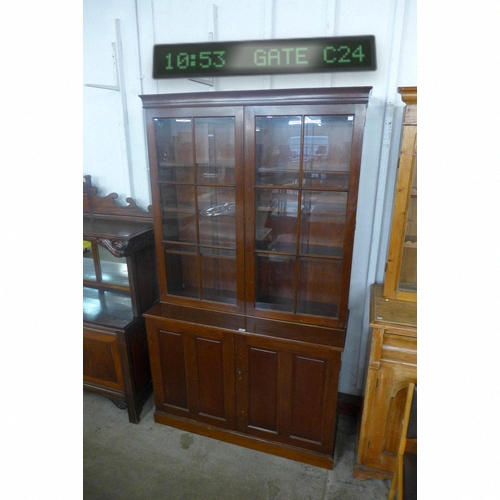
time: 10:53
